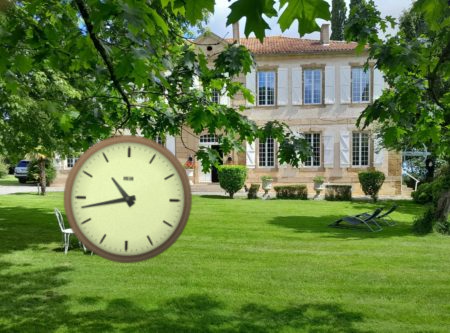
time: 10:43
